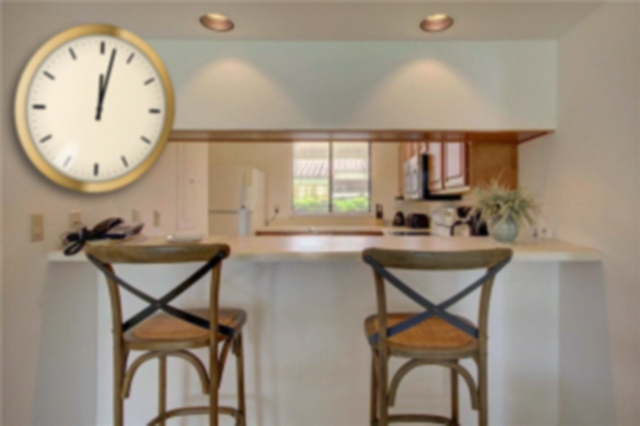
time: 12:02
